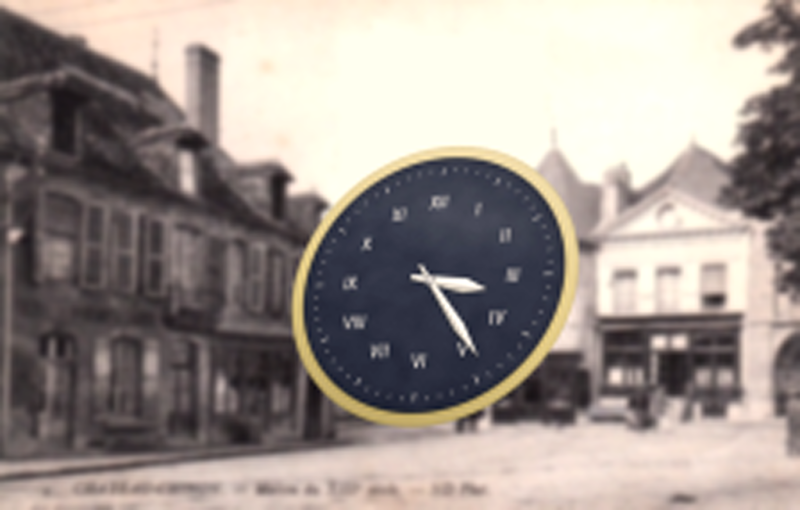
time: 3:24
